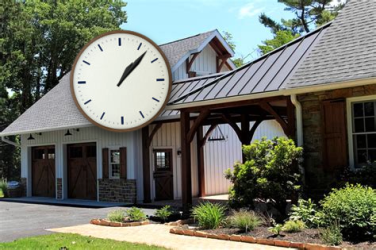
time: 1:07
